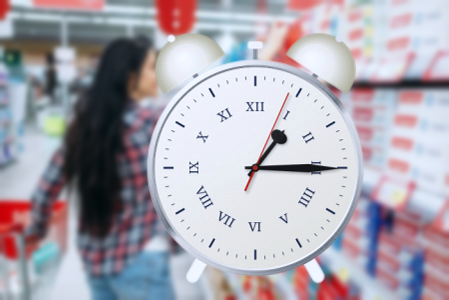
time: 1:15:04
